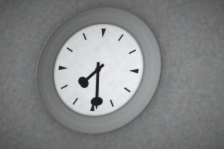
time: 7:29
